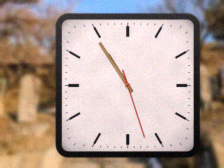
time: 10:54:27
